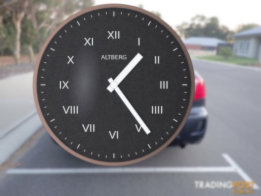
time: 1:24
